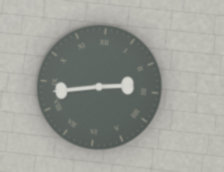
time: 2:43
